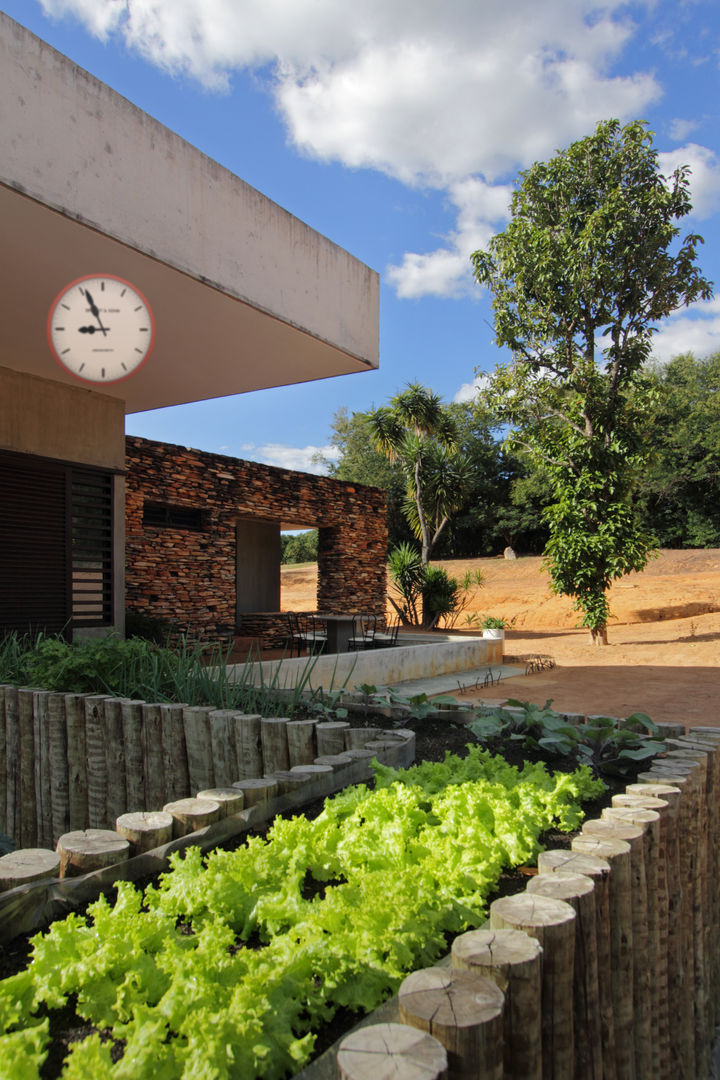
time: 8:56
